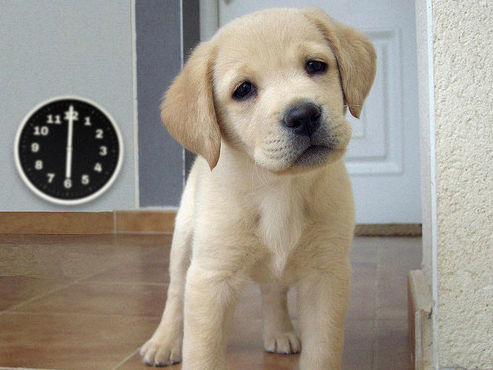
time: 6:00
